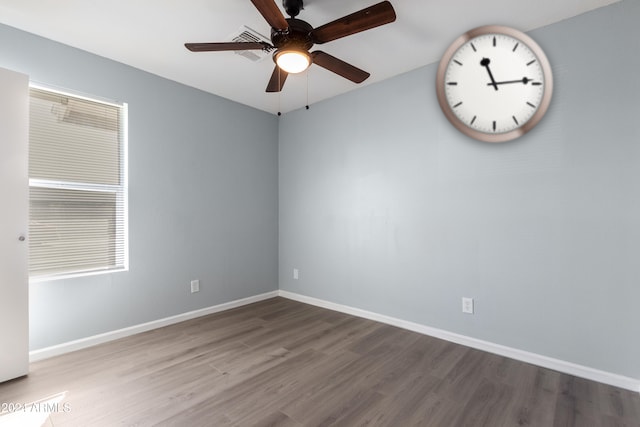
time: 11:14
